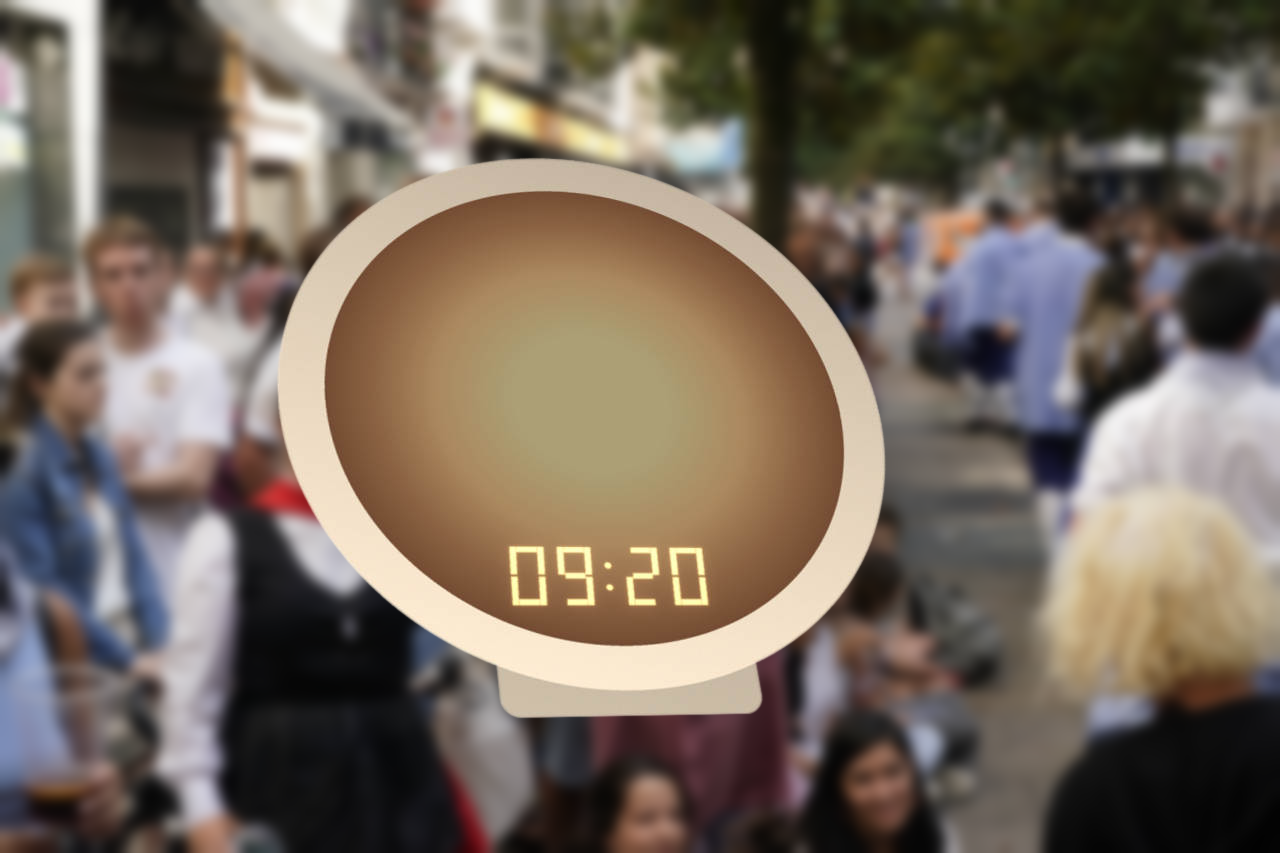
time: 9:20
